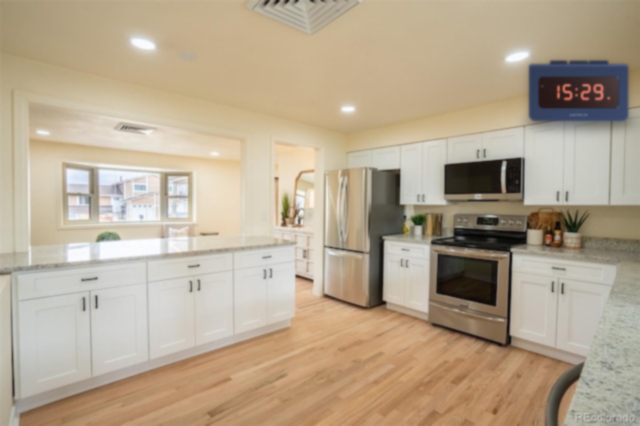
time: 15:29
